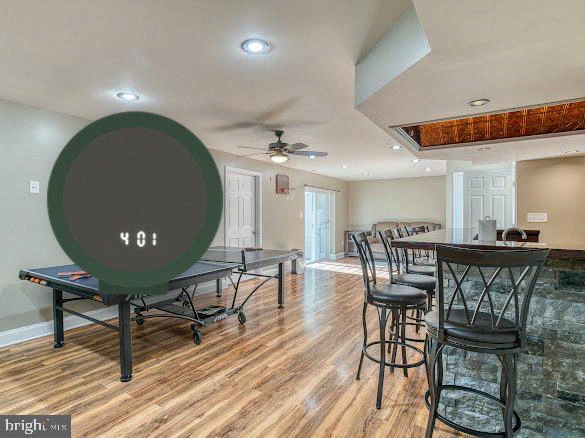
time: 4:01
